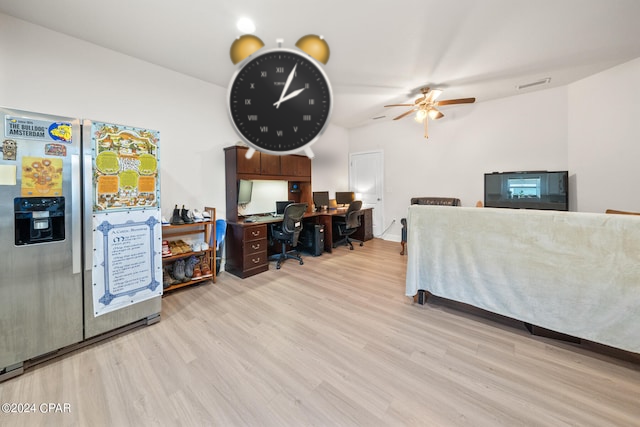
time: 2:04
